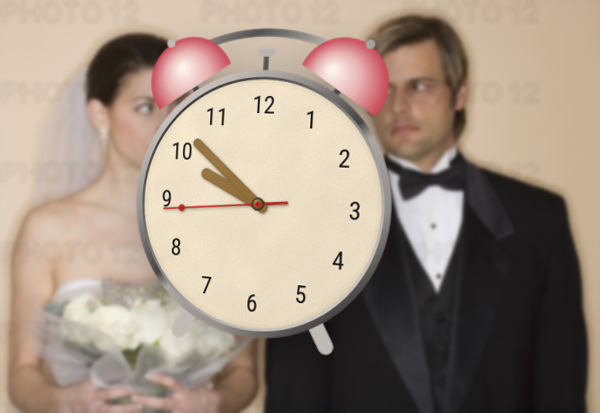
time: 9:51:44
